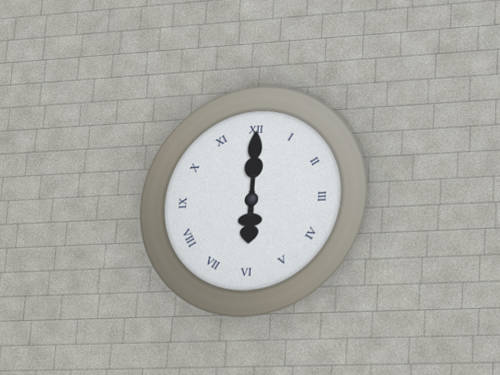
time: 6:00
